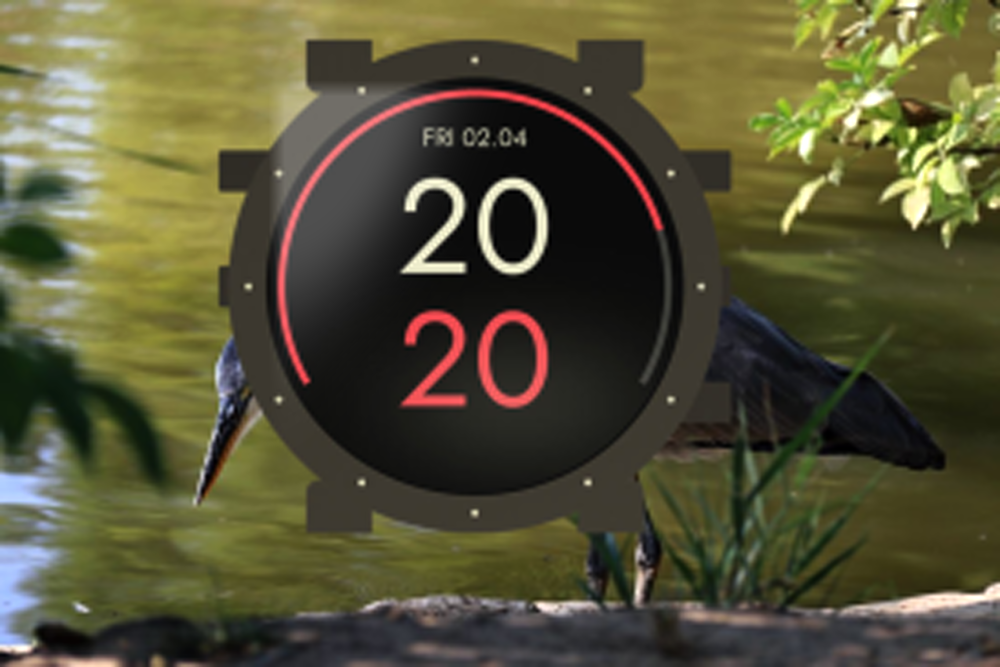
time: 20:20
